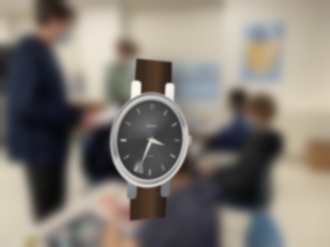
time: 3:34
